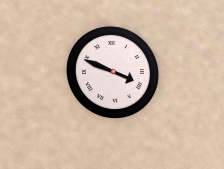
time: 3:49
